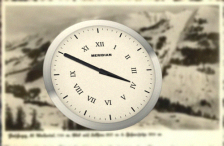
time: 3:50
